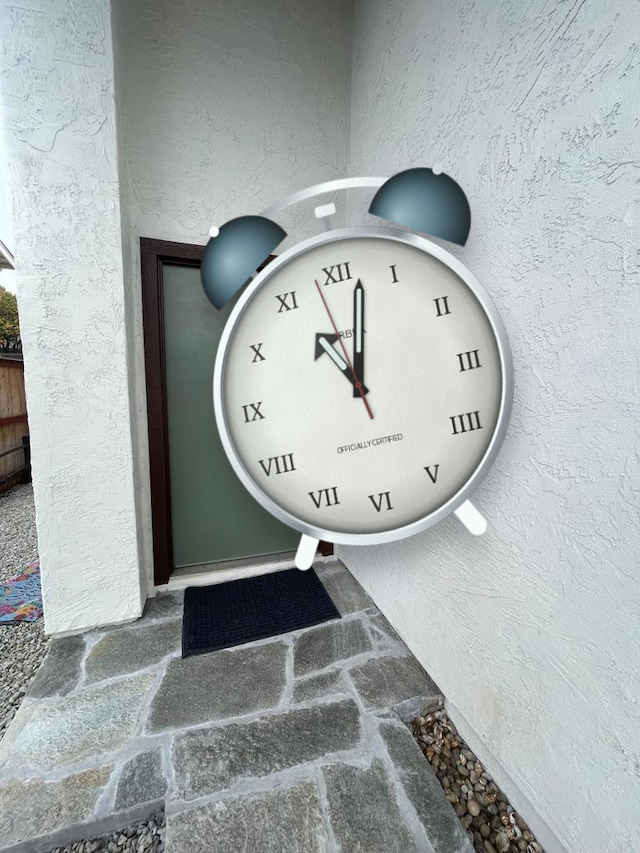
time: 11:01:58
